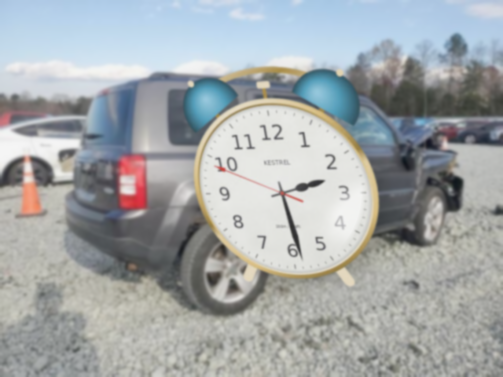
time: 2:28:49
